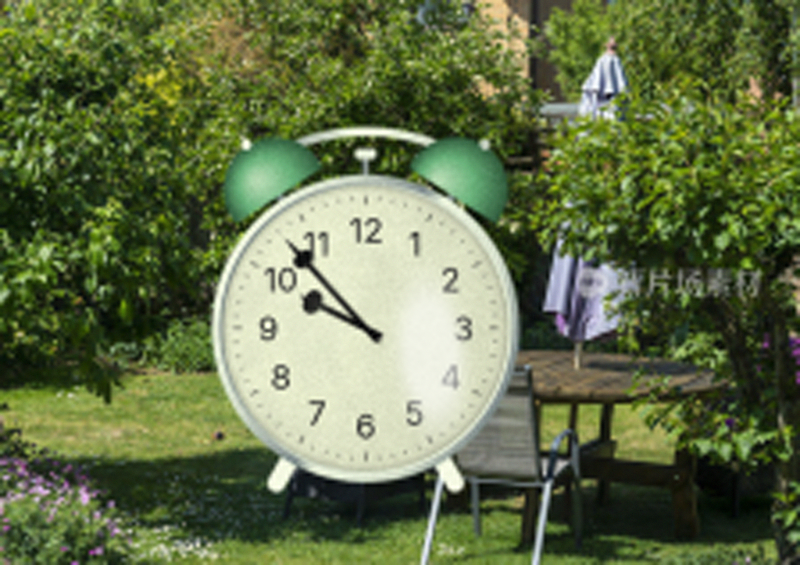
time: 9:53
